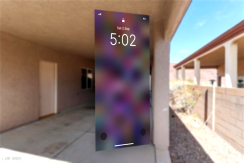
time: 5:02
